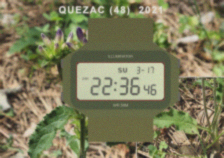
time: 22:36:46
